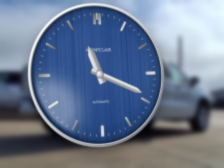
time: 11:19
